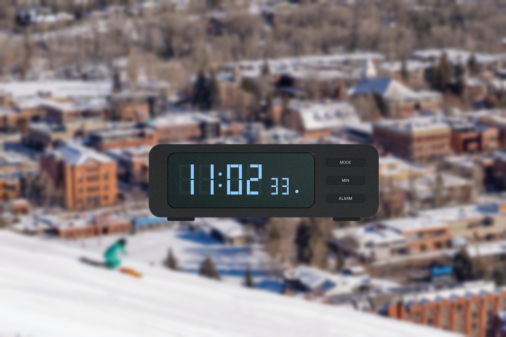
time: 11:02:33
